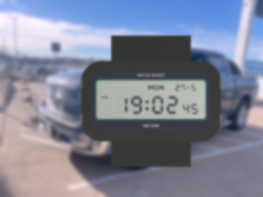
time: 19:02
